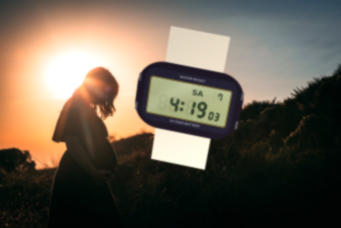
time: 4:19
